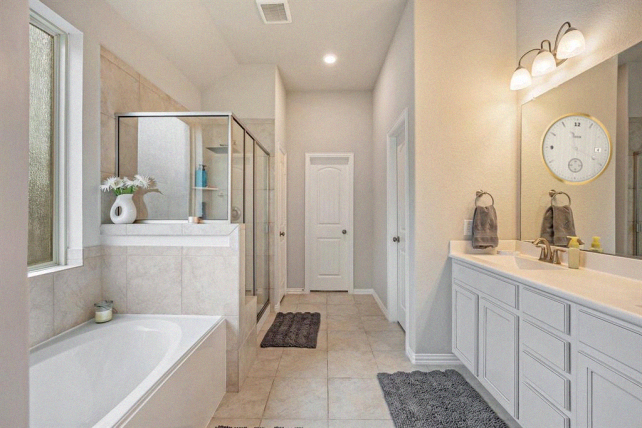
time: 11:19
